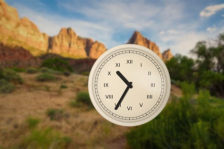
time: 10:35
